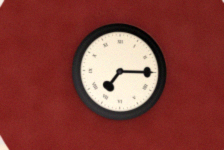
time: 7:15
